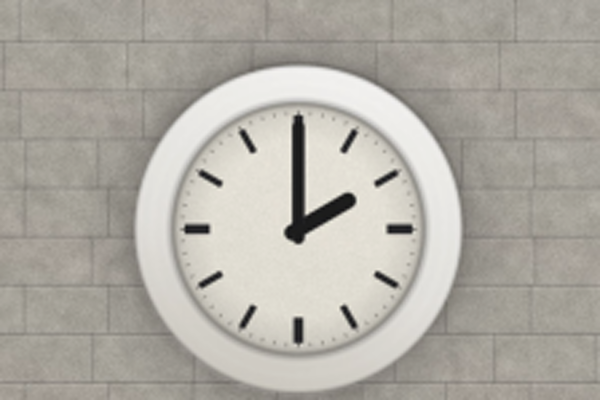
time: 2:00
